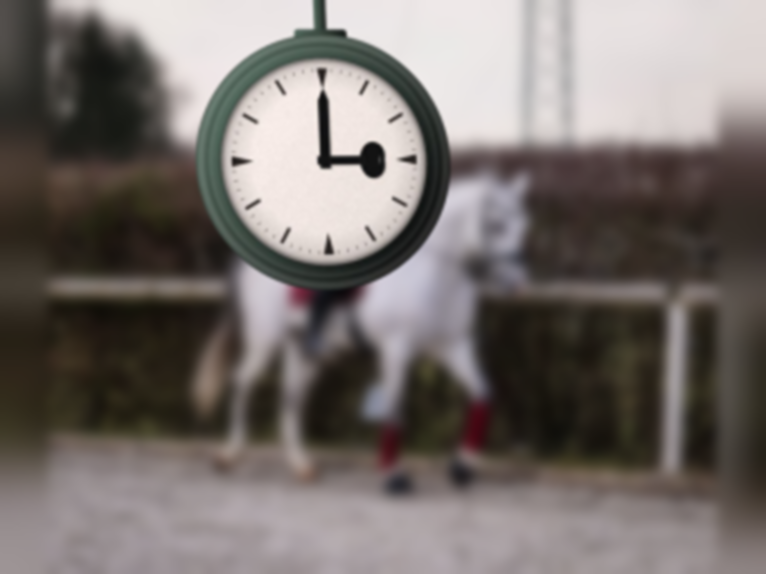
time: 3:00
